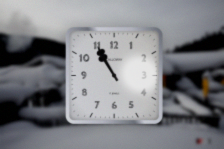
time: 10:55
